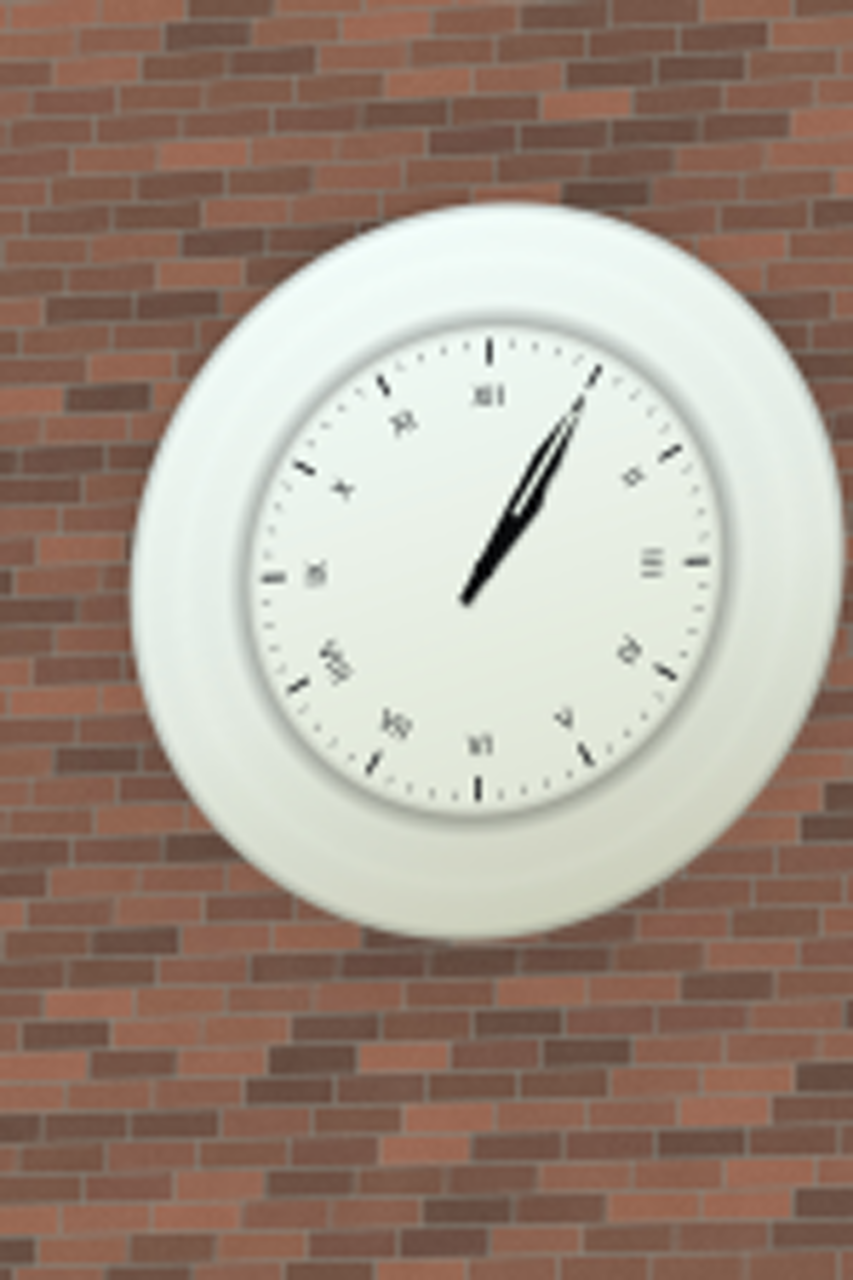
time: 1:05
